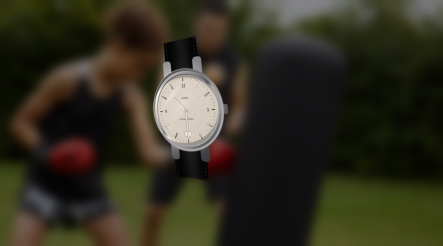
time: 10:30
